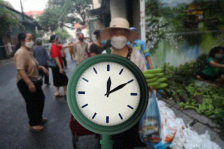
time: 12:10
